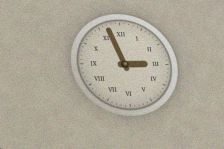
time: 2:57
